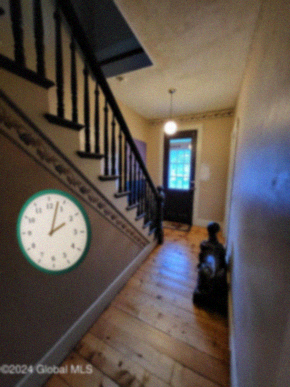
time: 2:03
